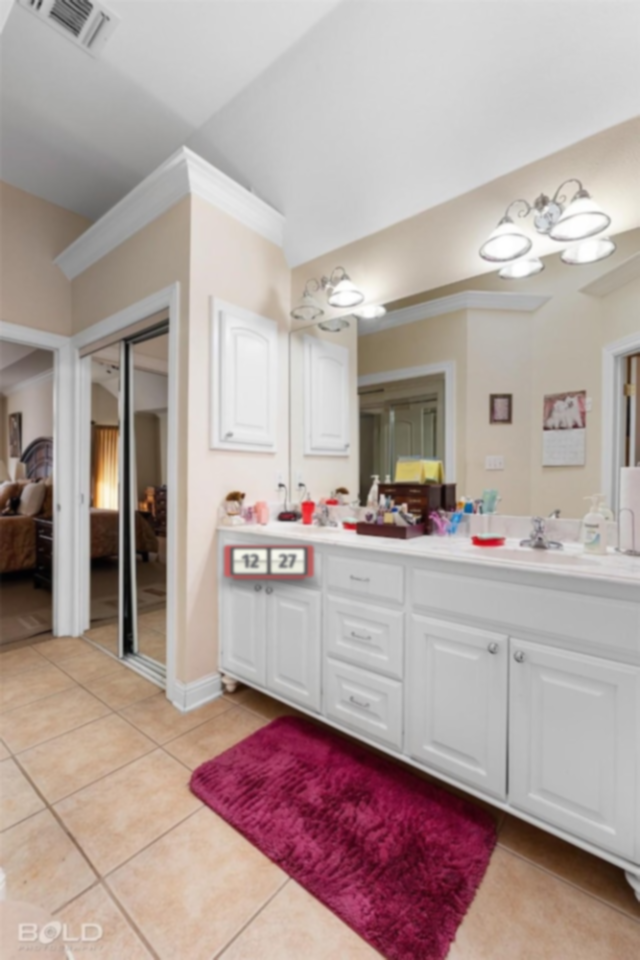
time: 12:27
